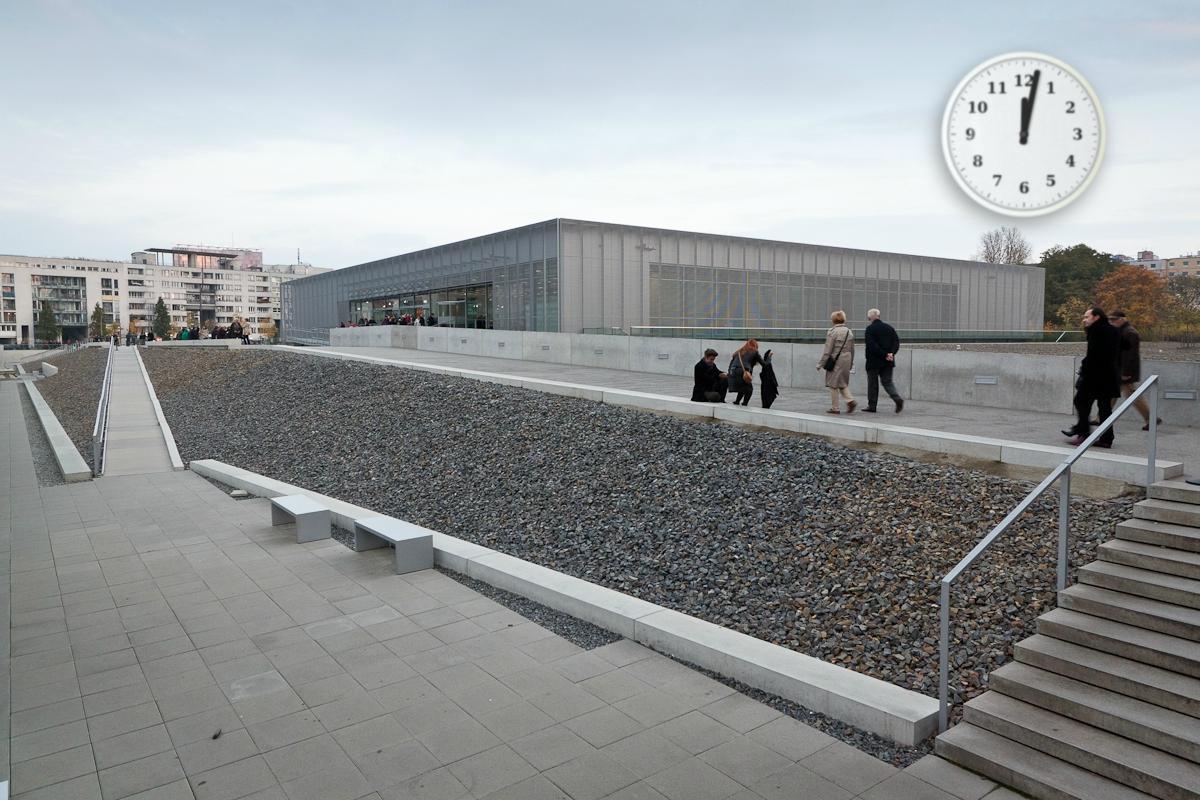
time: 12:02
